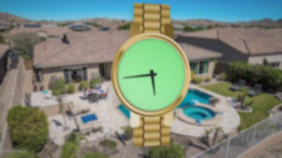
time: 5:44
